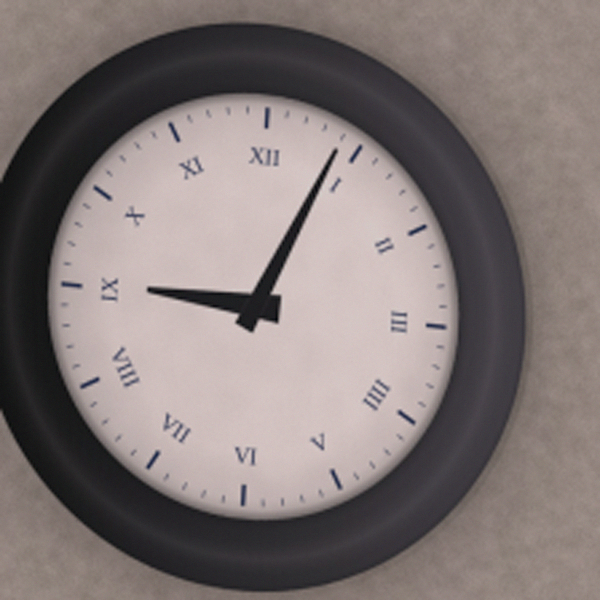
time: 9:04
